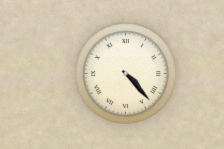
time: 4:23
